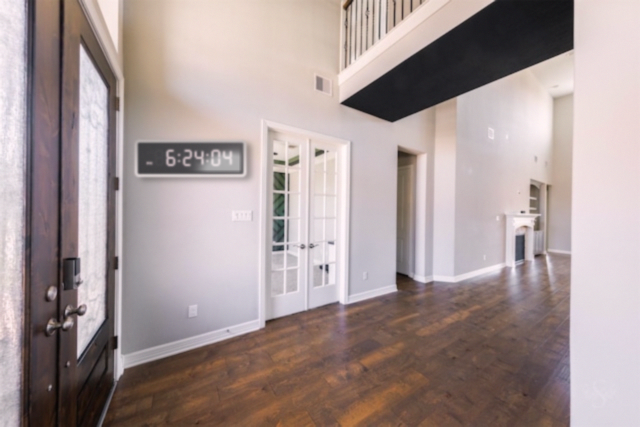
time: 6:24:04
